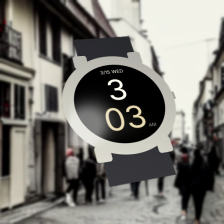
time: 3:03
